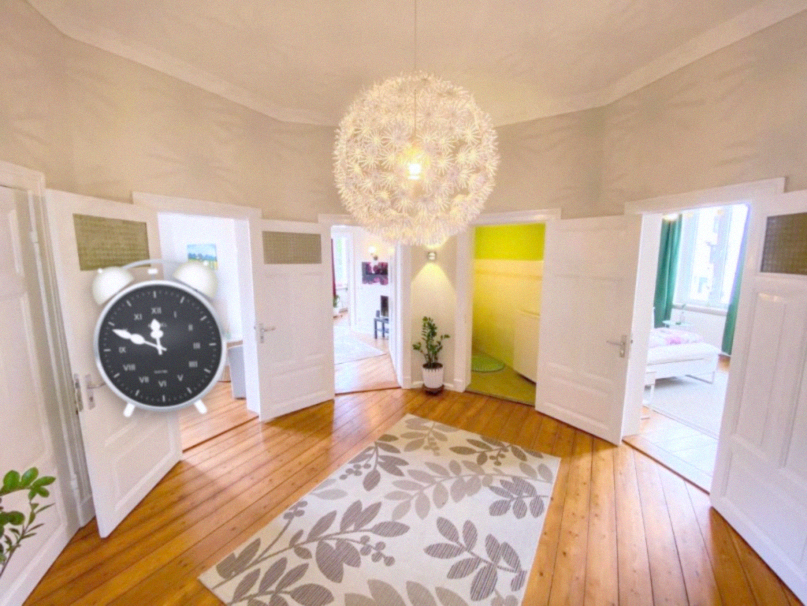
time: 11:49
